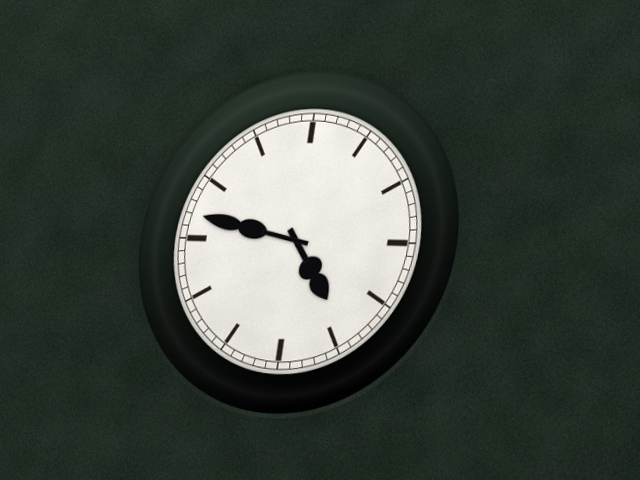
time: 4:47
